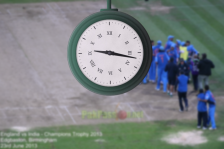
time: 9:17
